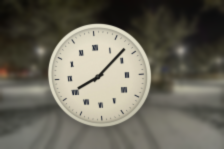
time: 8:08
